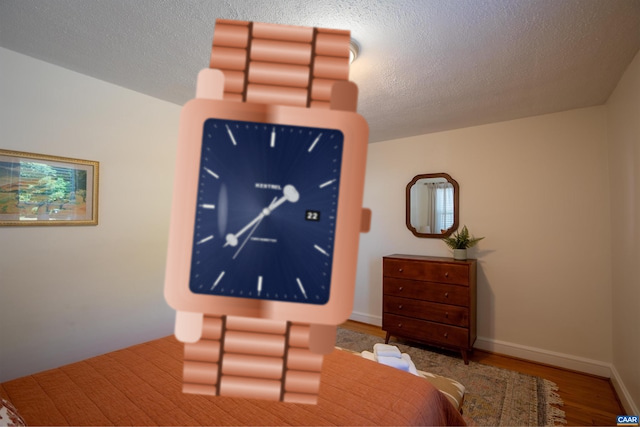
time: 1:37:35
